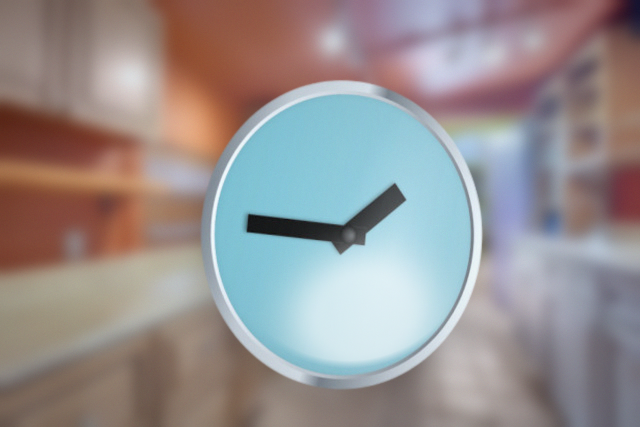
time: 1:46
